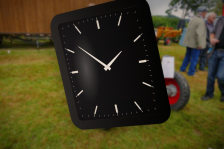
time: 1:52
